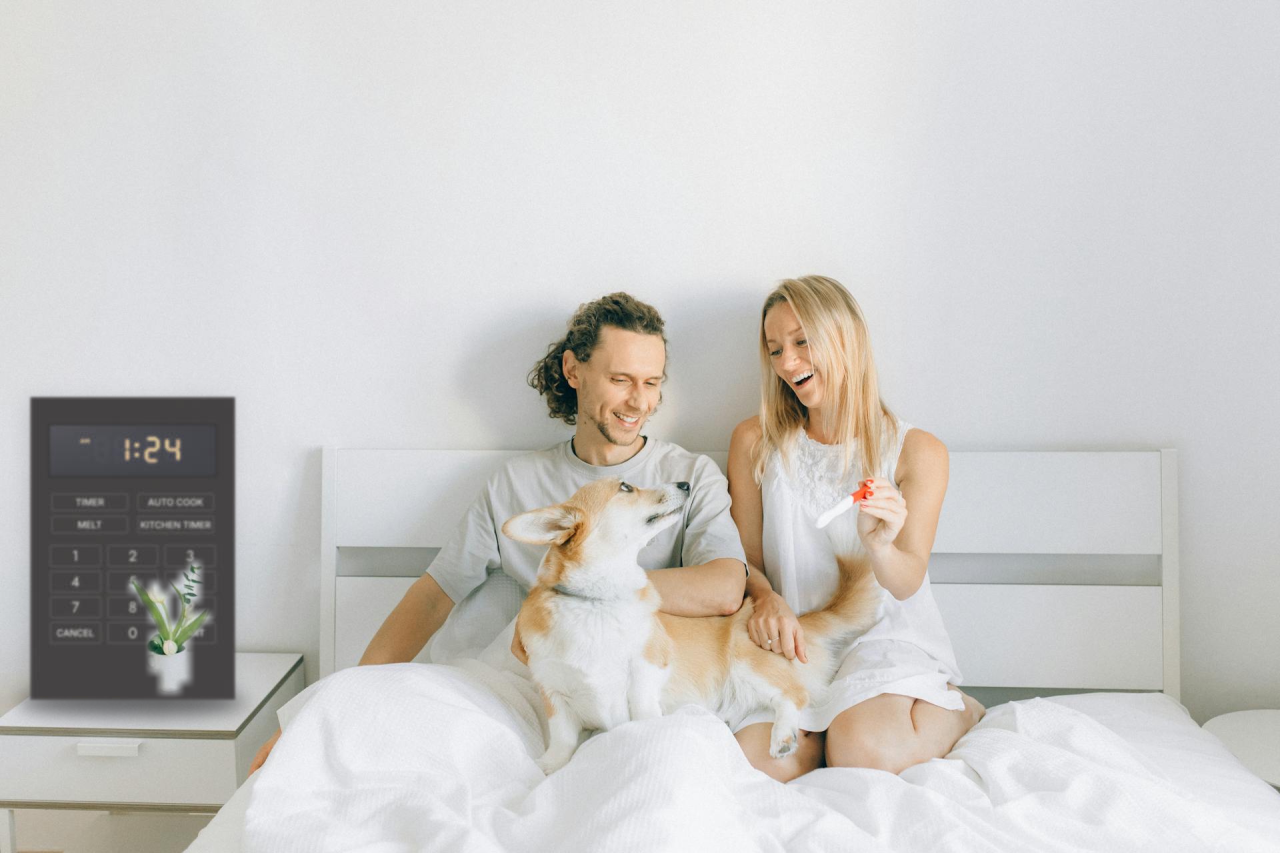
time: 1:24
